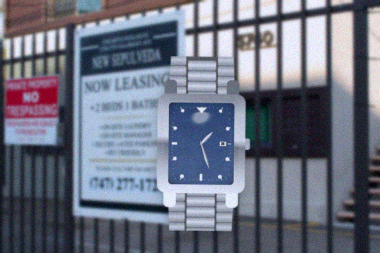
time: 1:27
